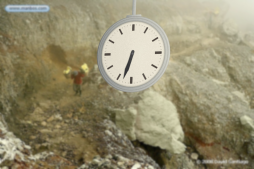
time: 6:33
